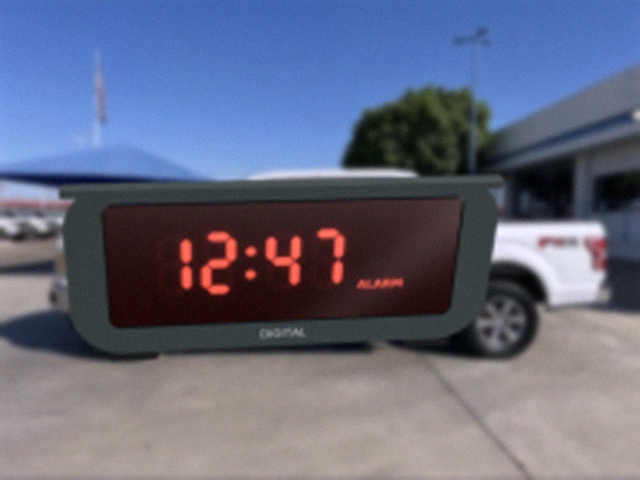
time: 12:47
